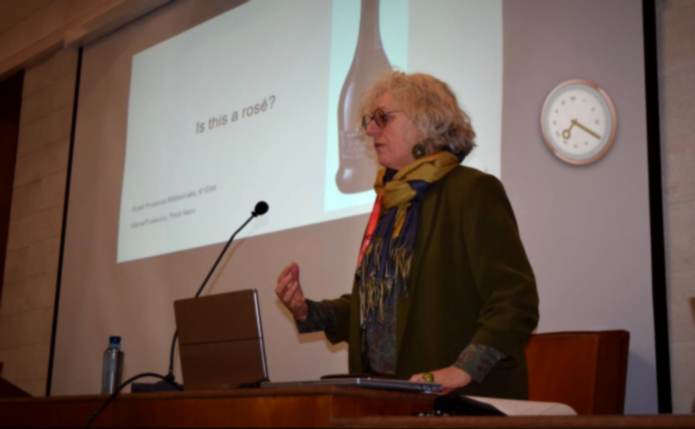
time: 7:20
